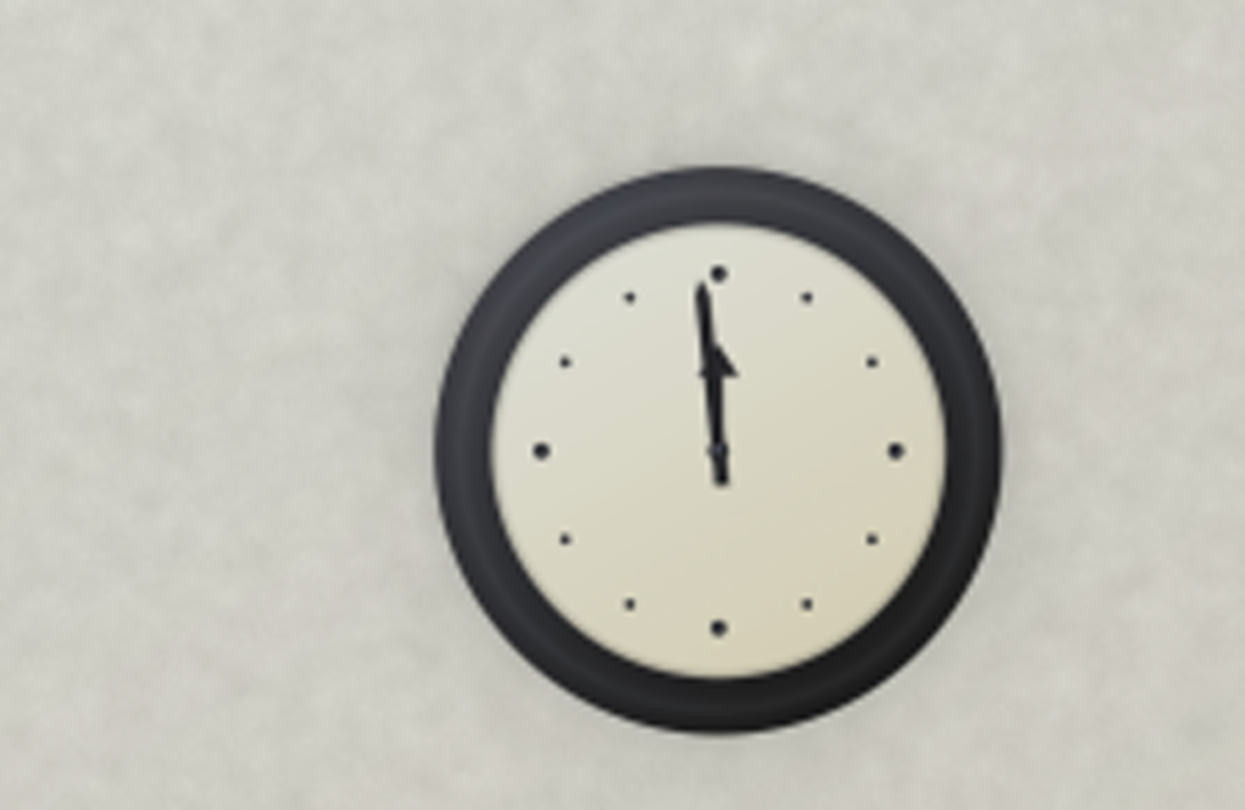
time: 11:59
